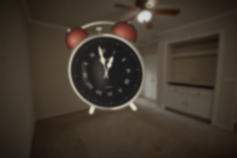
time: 12:59
